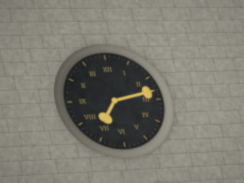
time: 7:13
